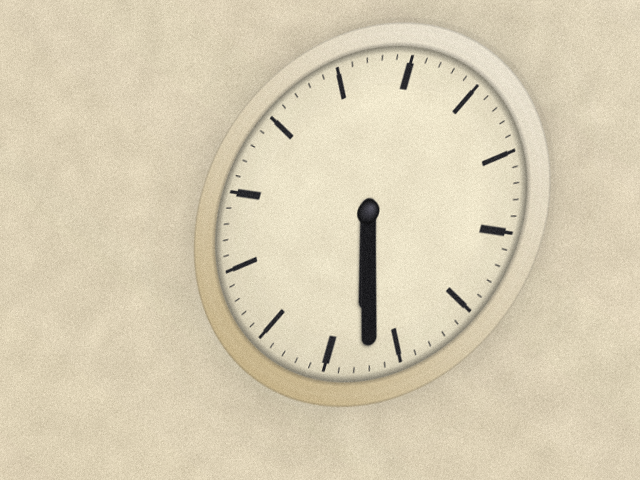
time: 5:27
